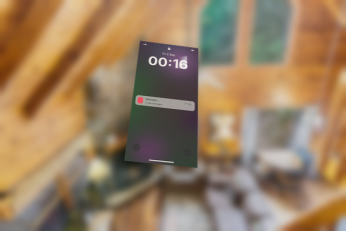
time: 0:16
